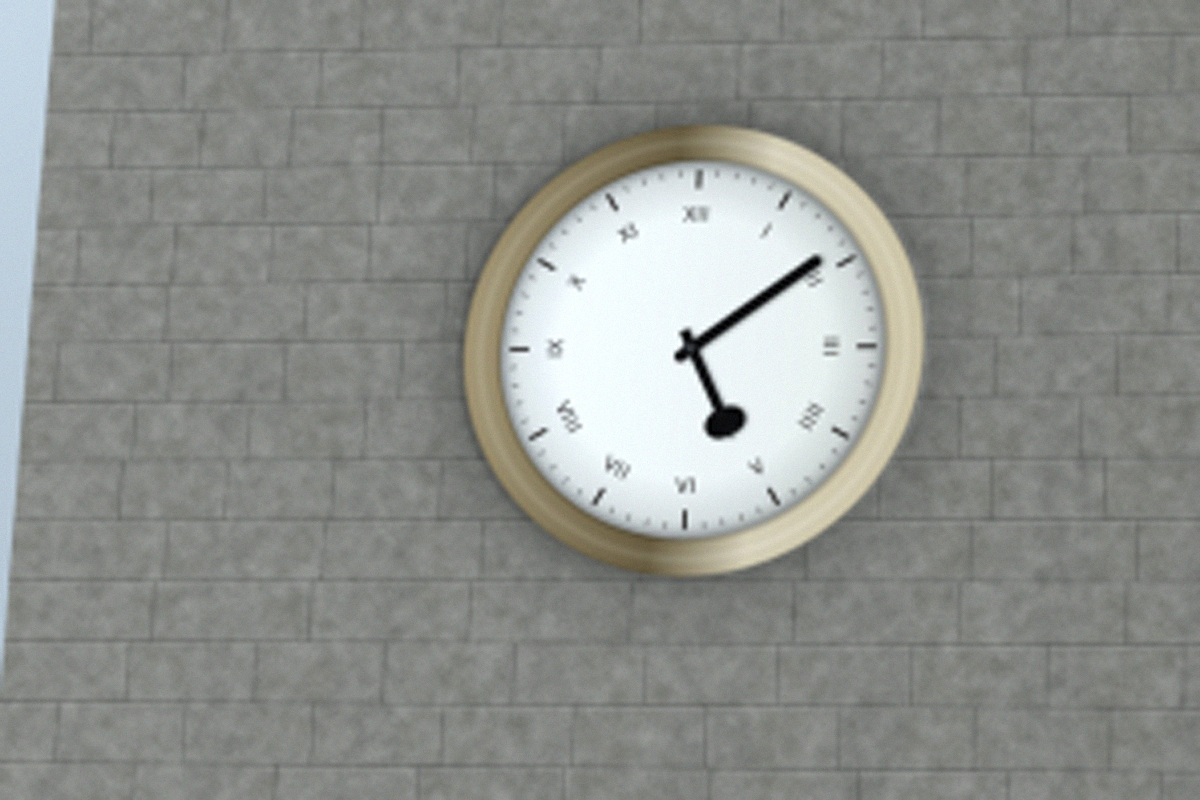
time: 5:09
